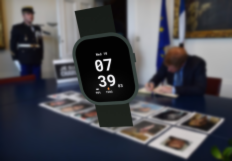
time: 7:39
